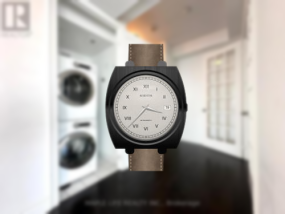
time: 3:37
